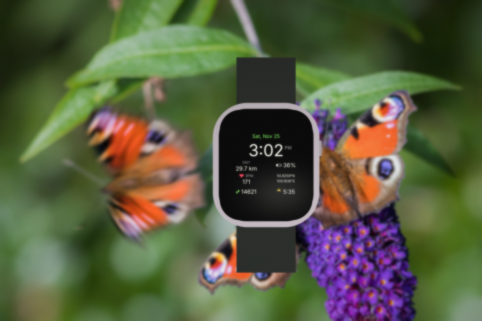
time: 3:02
